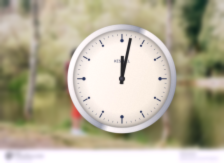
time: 12:02
